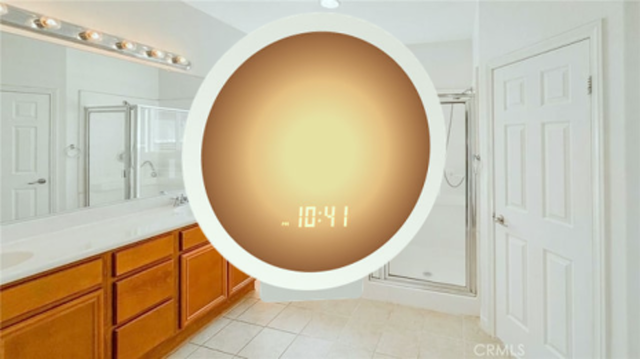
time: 10:41
